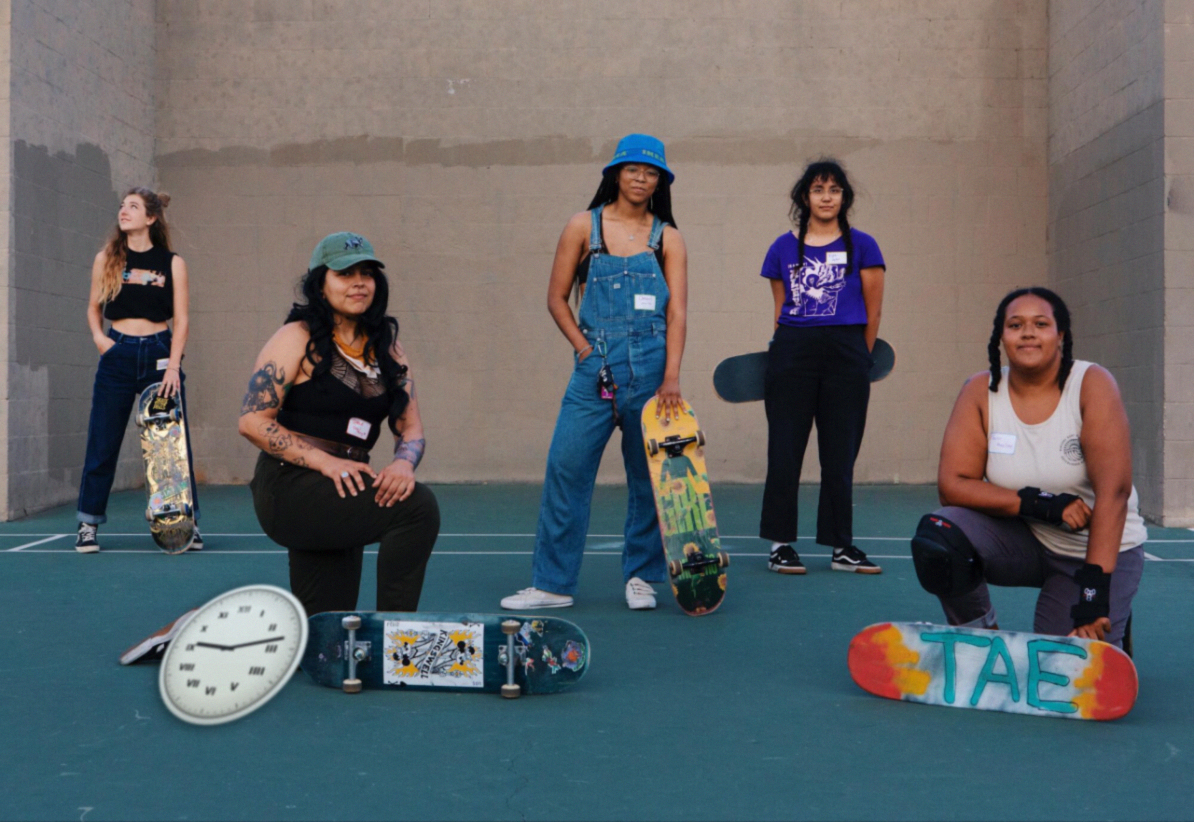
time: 9:13
